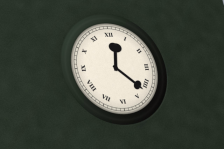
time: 12:22
